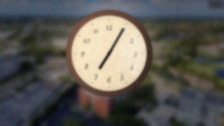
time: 7:05
